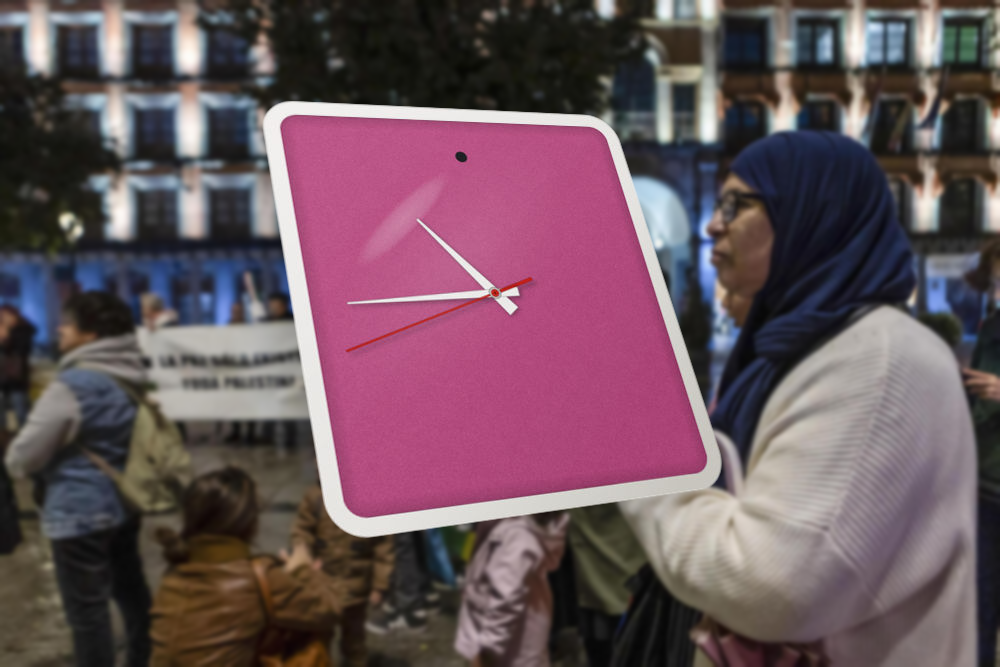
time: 10:44:42
